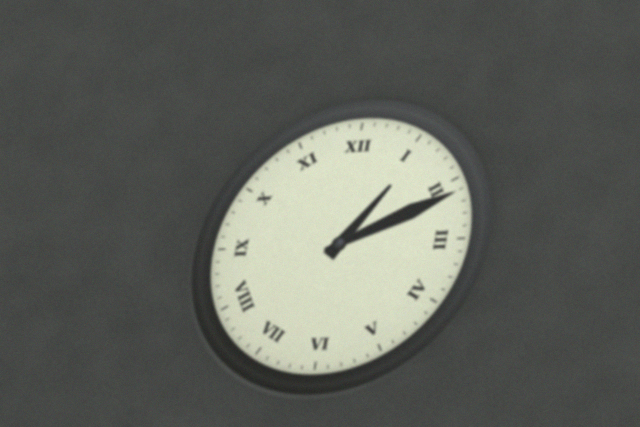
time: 1:11
